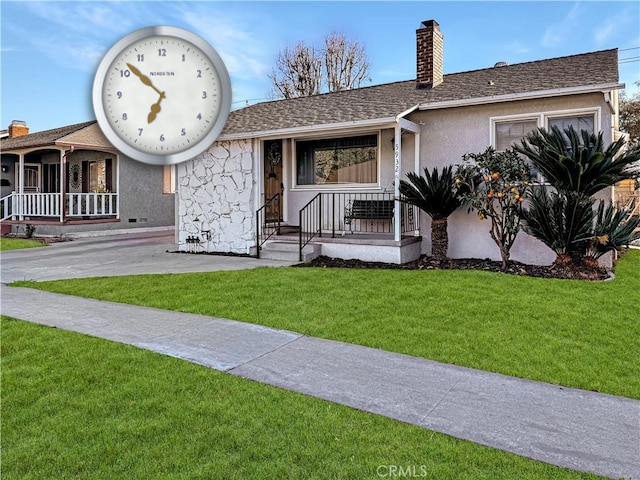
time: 6:52
